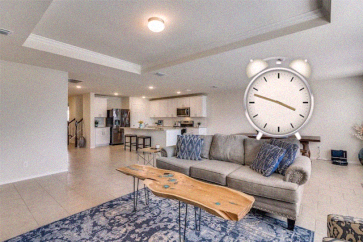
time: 3:48
